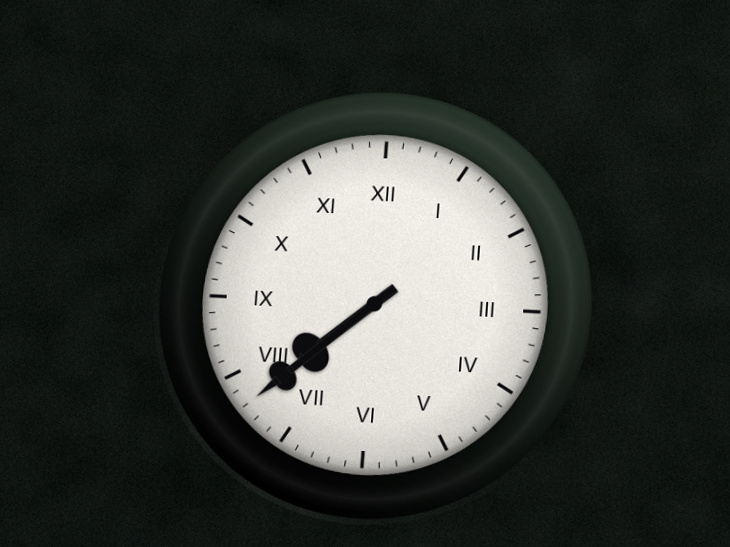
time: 7:38
